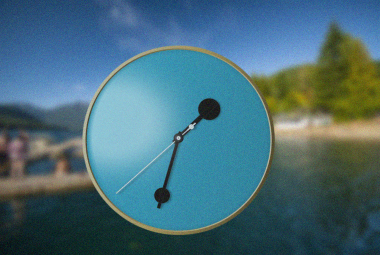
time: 1:32:38
